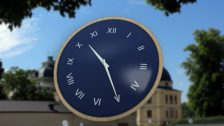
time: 10:25
